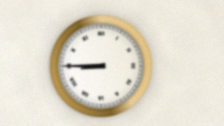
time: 8:45
